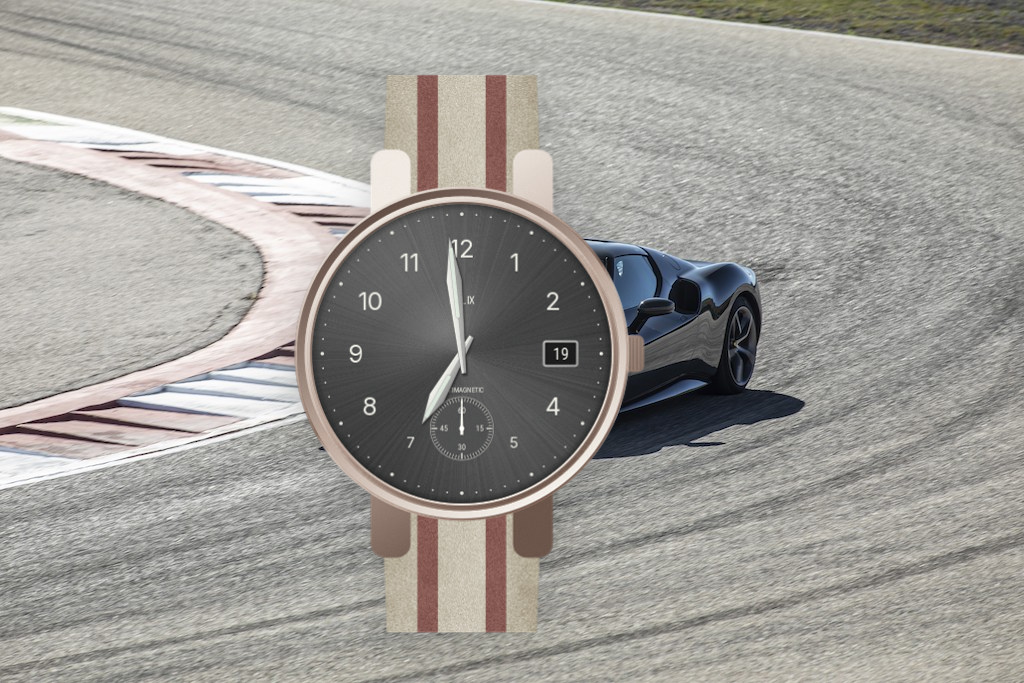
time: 6:59
